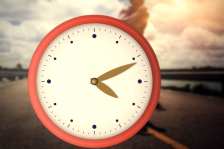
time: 4:11
